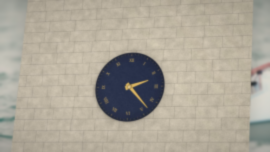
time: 2:23
